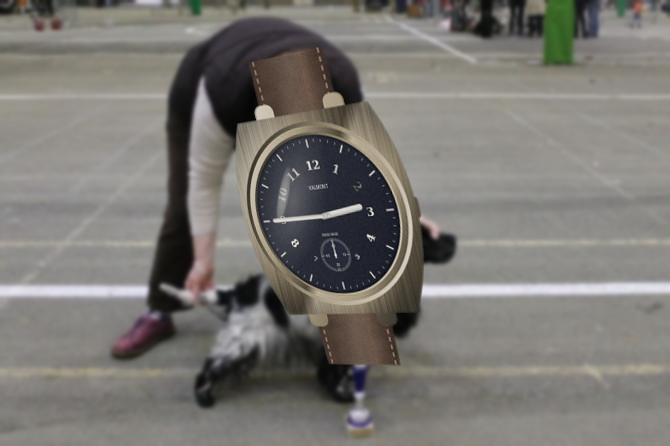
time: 2:45
